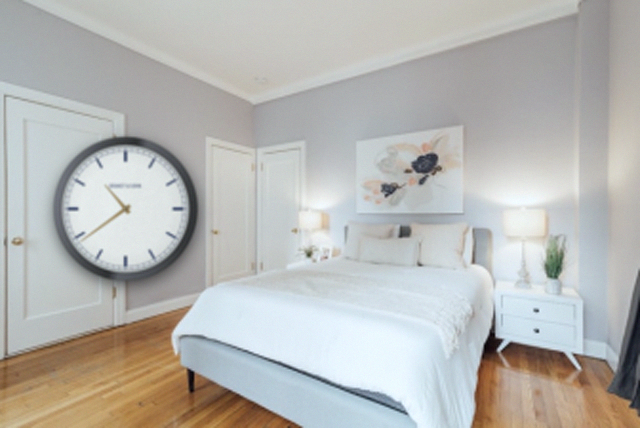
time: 10:39
